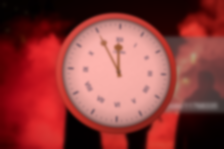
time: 11:55
